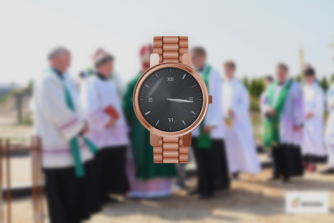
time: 3:16
